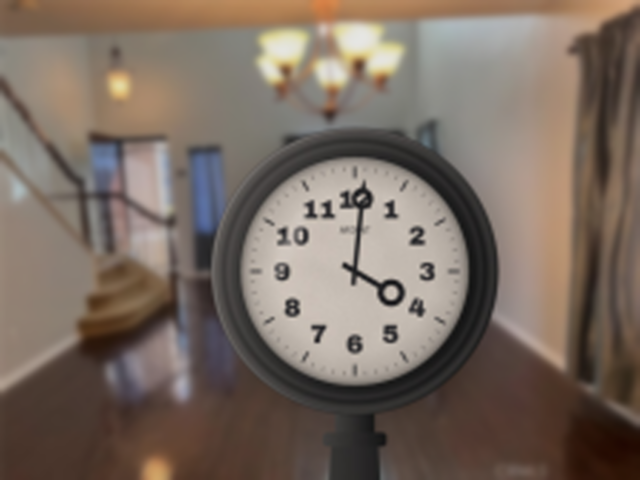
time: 4:01
